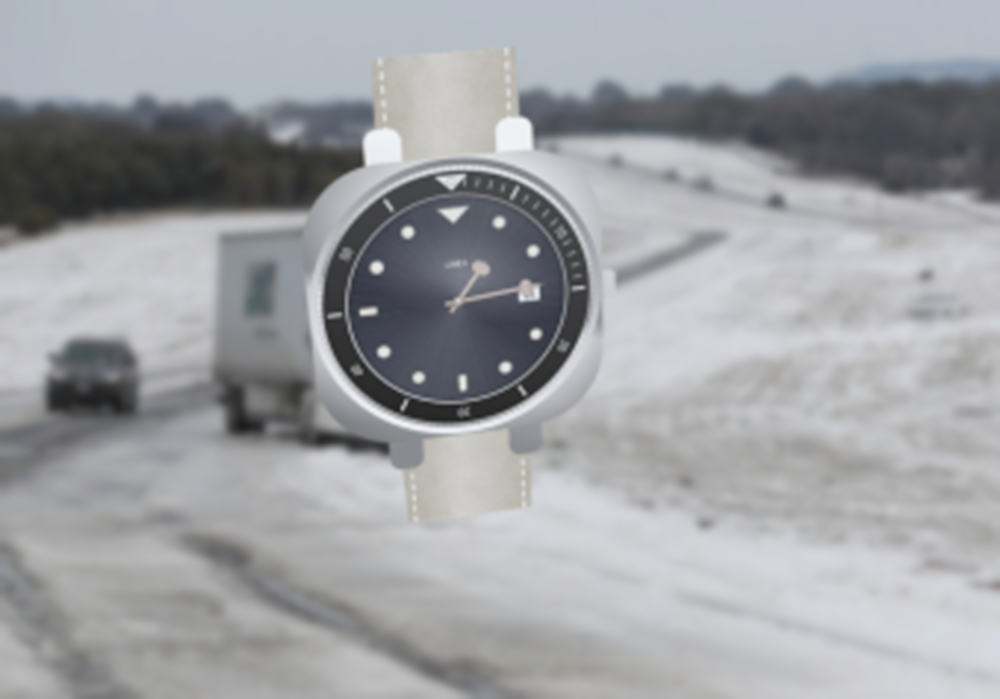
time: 1:14
